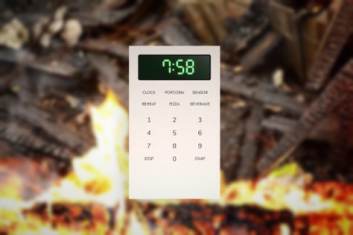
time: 7:58
